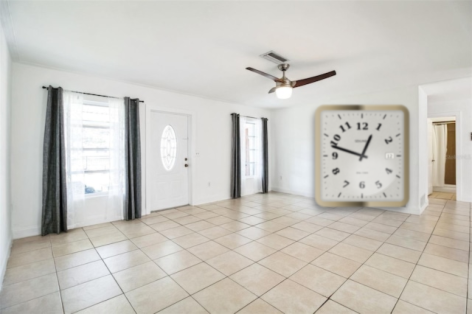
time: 12:48
